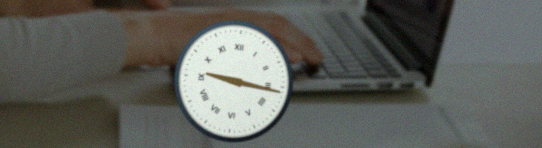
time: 9:16
